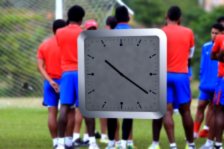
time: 10:21
